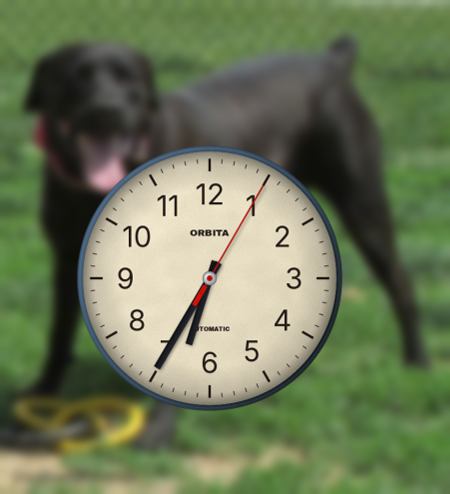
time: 6:35:05
